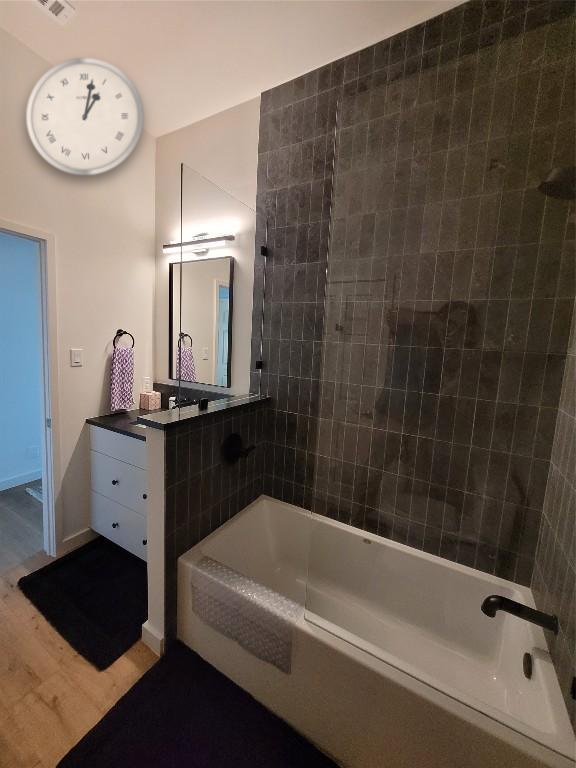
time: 1:02
